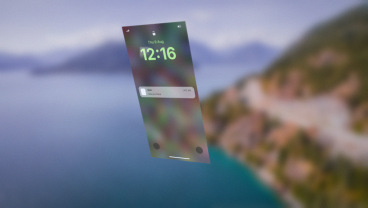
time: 12:16
